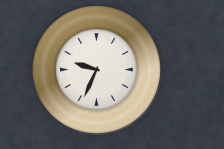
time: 9:34
